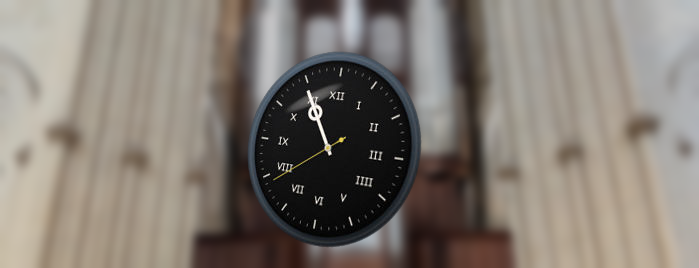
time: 10:54:39
